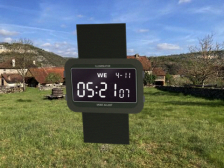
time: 5:21:07
